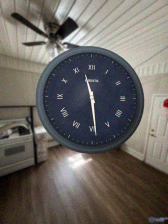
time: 11:29
